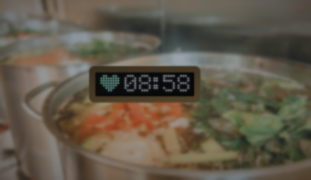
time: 8:58
